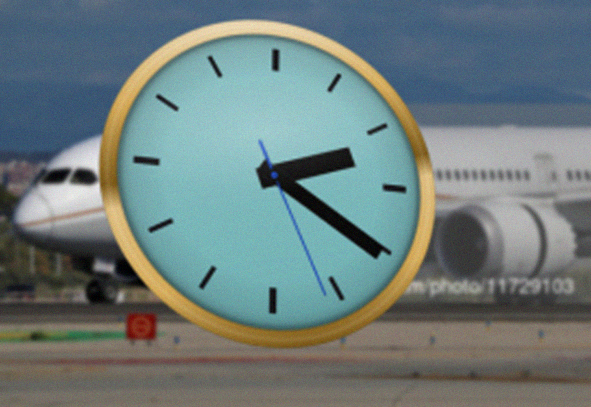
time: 2:20:26
